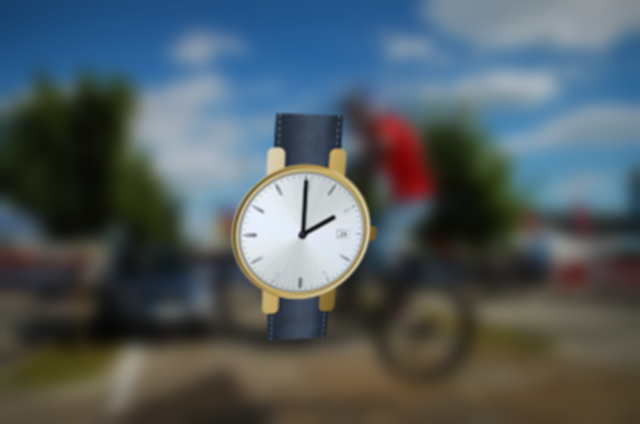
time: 2:00
